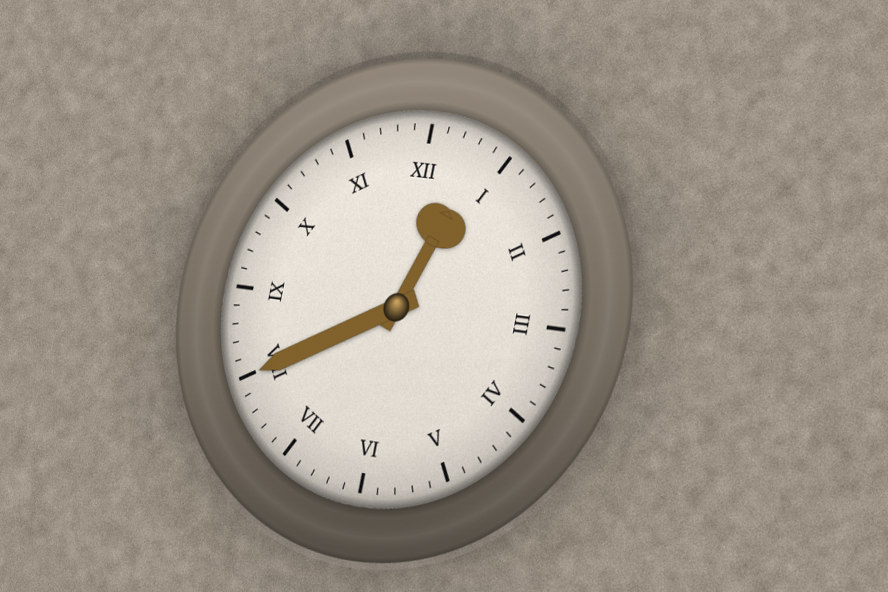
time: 12:40
